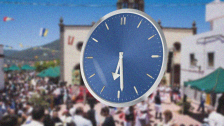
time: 6:29
